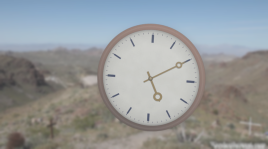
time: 5:10
